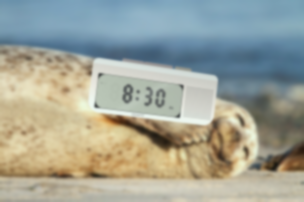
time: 8:30
